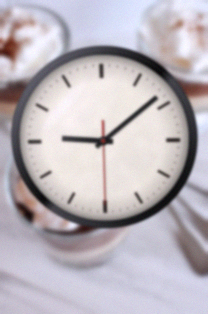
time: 9:08:30
